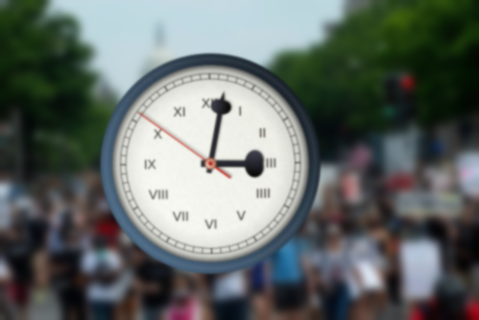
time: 3:01:51
